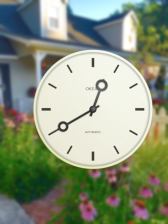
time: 12:40
